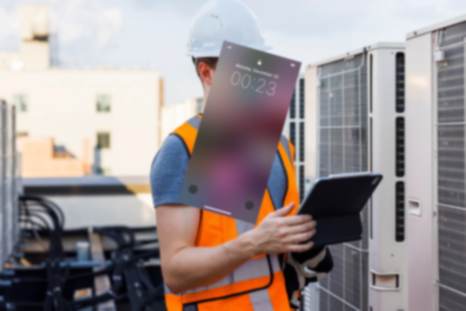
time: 0:23
